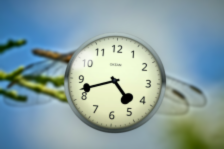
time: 4:42
